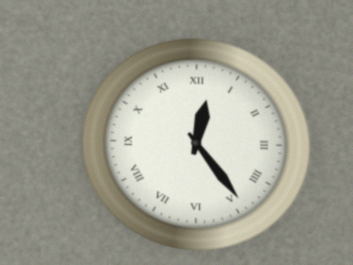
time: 12:24
